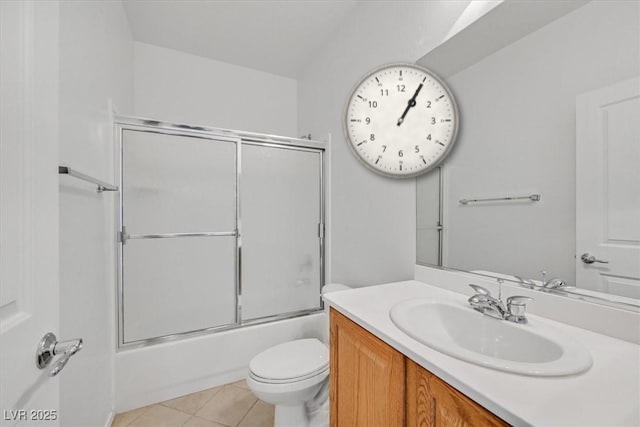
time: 1:05
